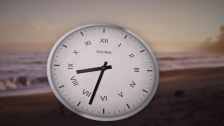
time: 8:33
